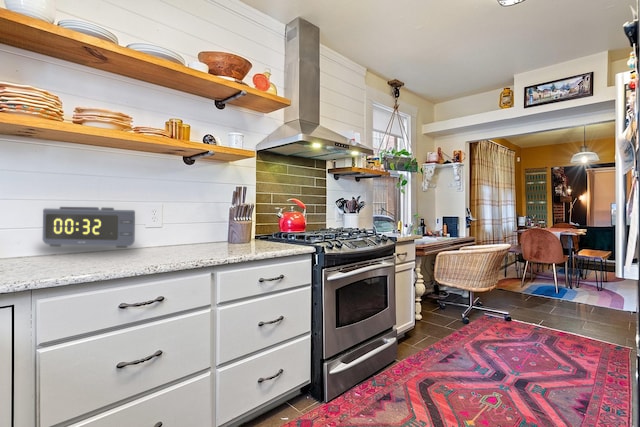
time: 0:32
